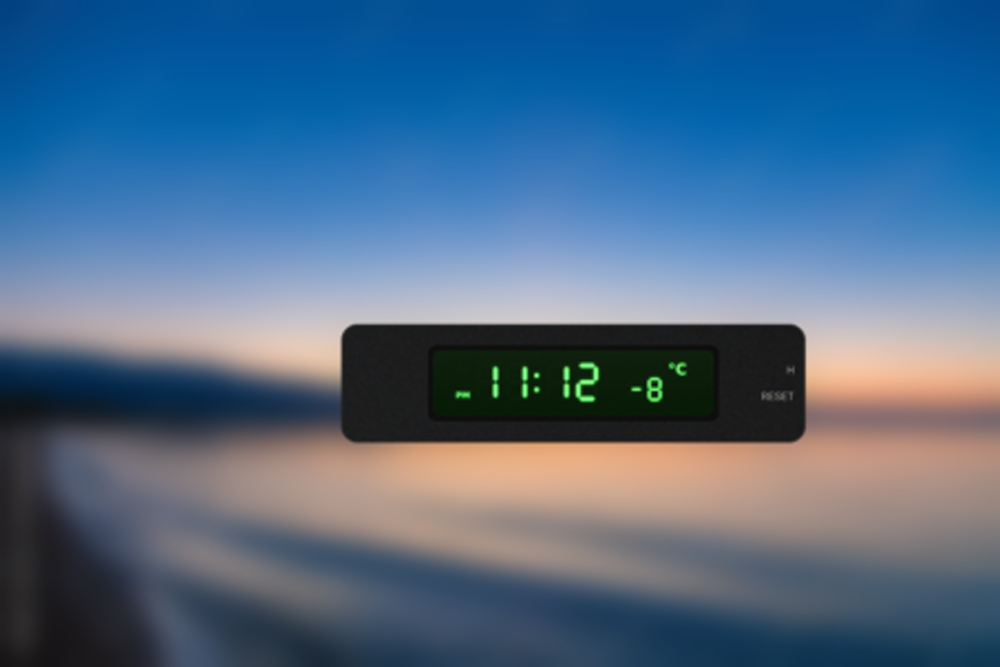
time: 11:12
